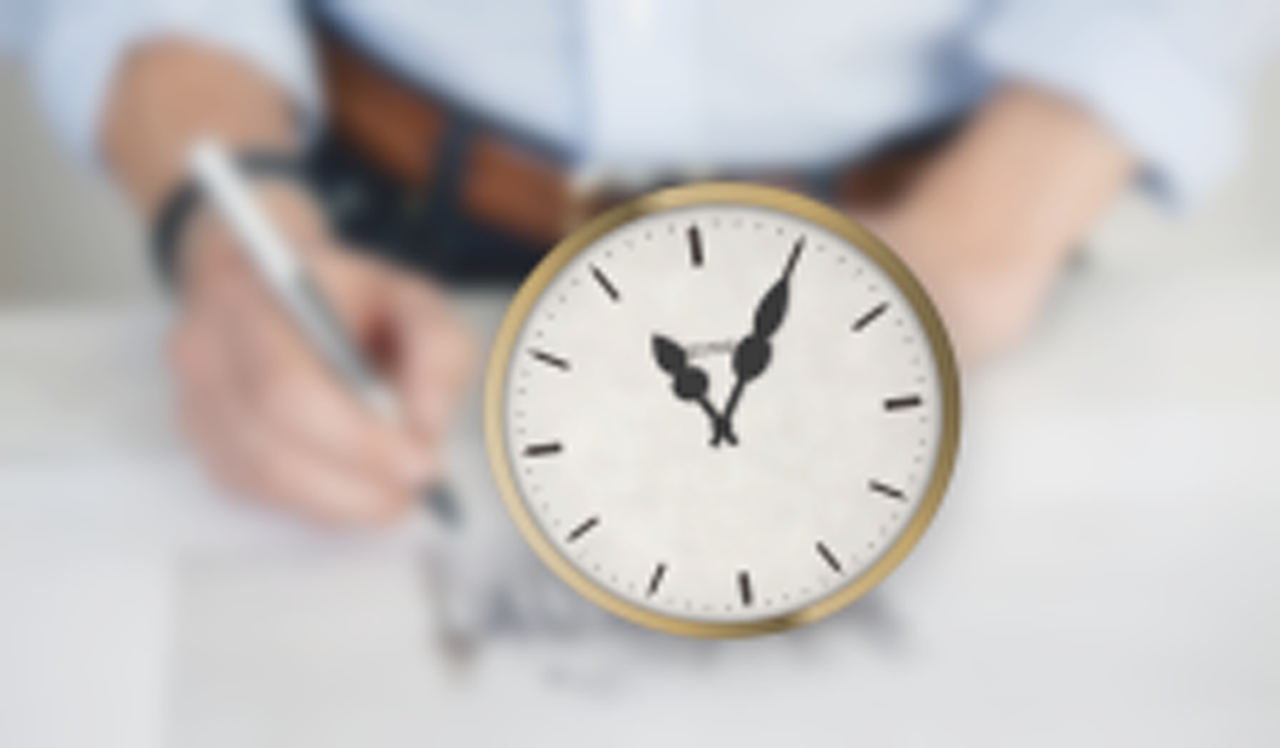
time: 11:05
